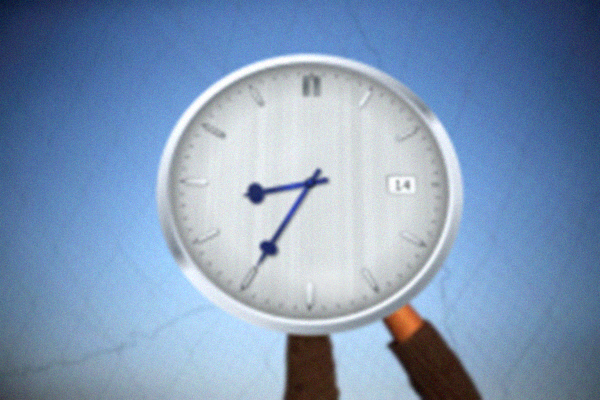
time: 8:35
